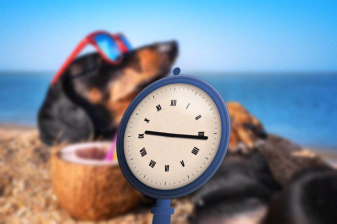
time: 9:16
